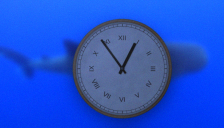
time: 12:54
